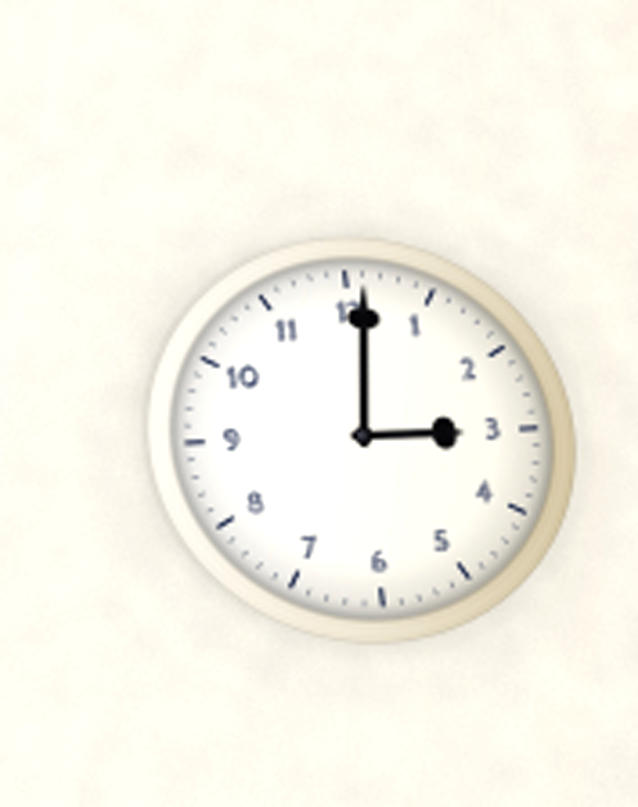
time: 3:01
